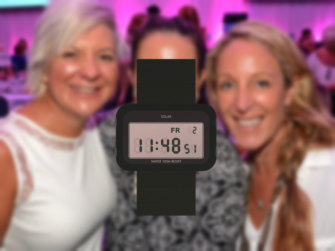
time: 11:48:51
